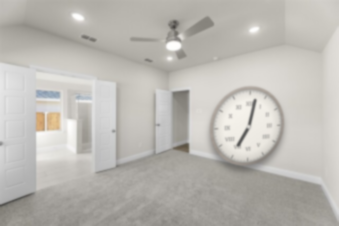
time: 7:02
